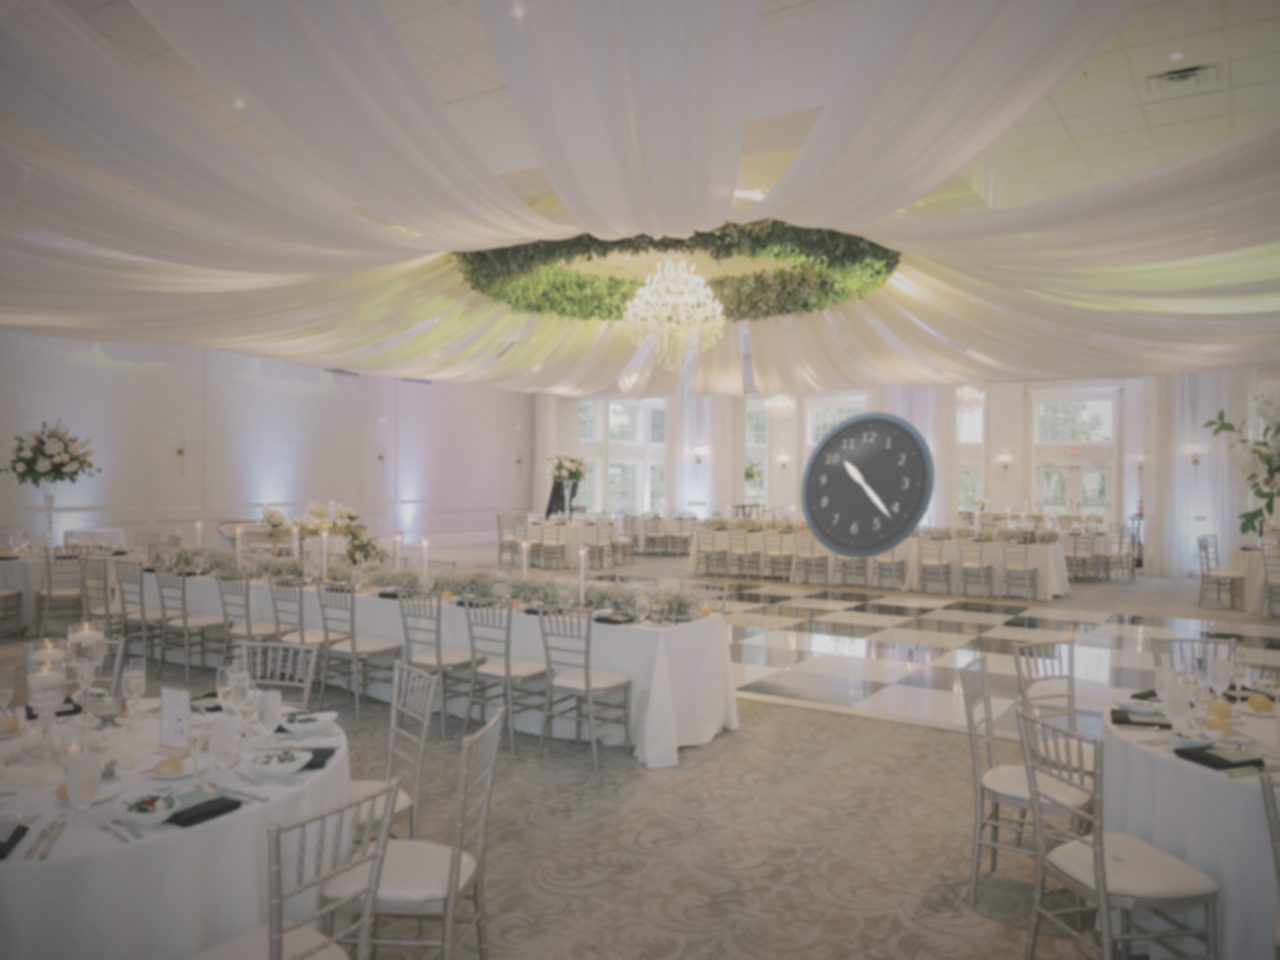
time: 10:22
